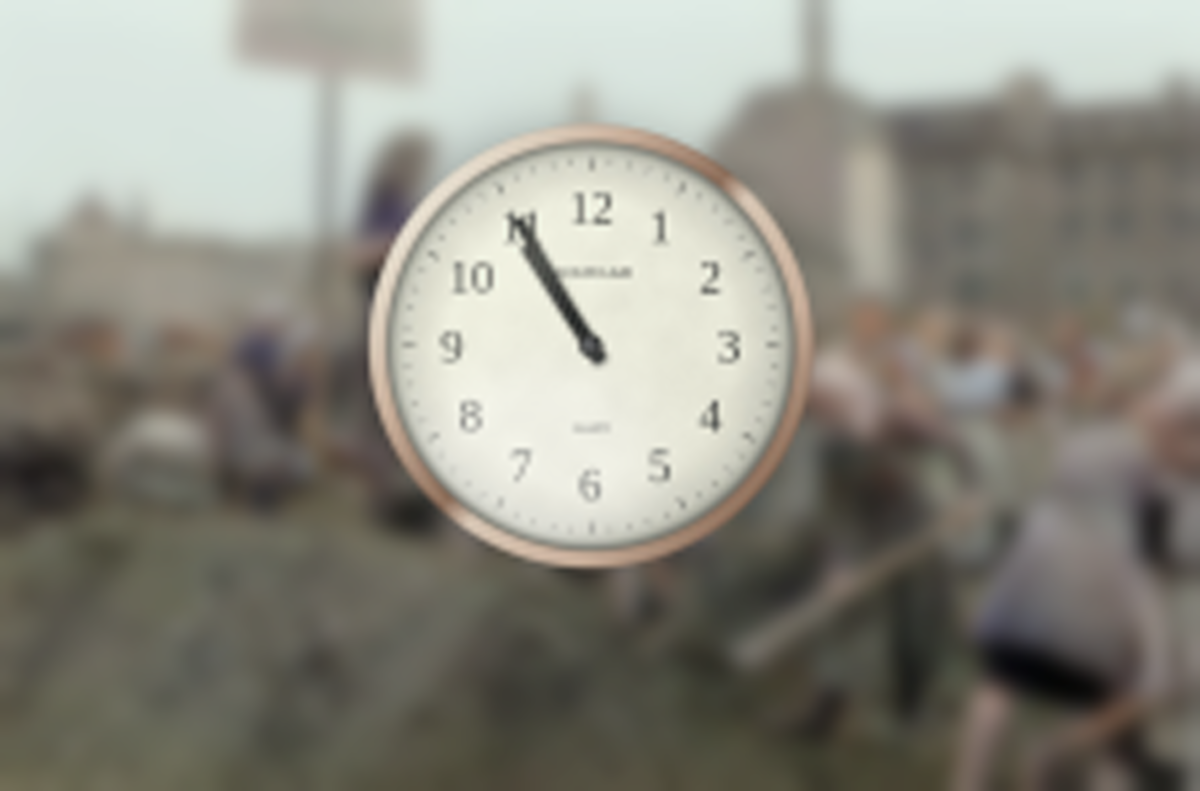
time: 10:55
